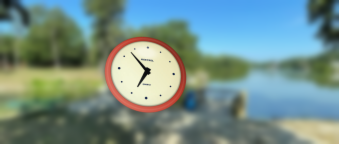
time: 6:53
